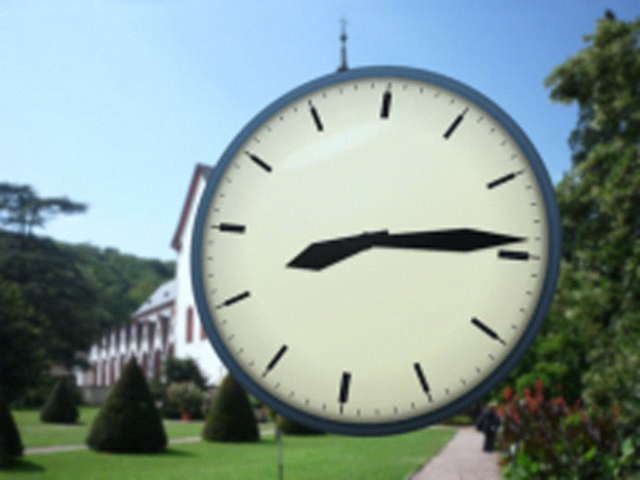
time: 8:14
